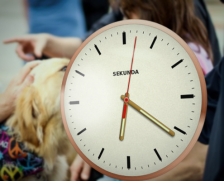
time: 6:21:02
